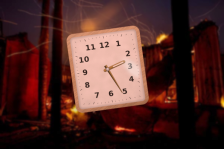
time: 2:26
